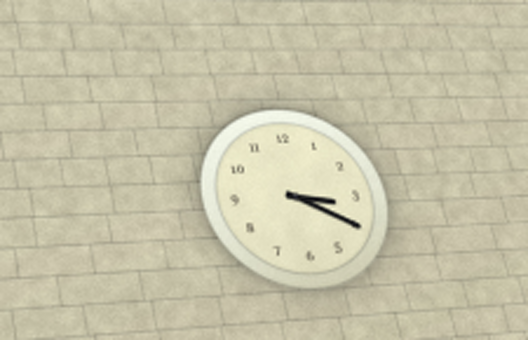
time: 3:20
